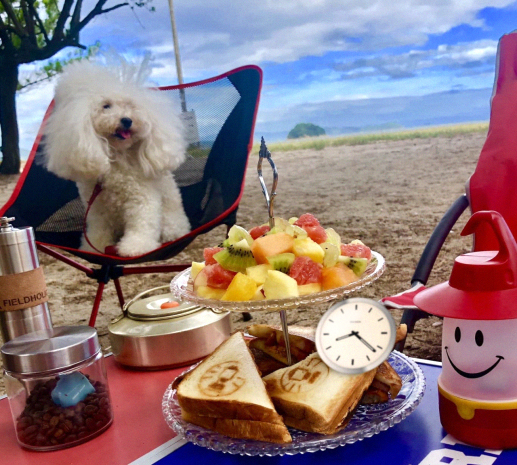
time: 8:22
